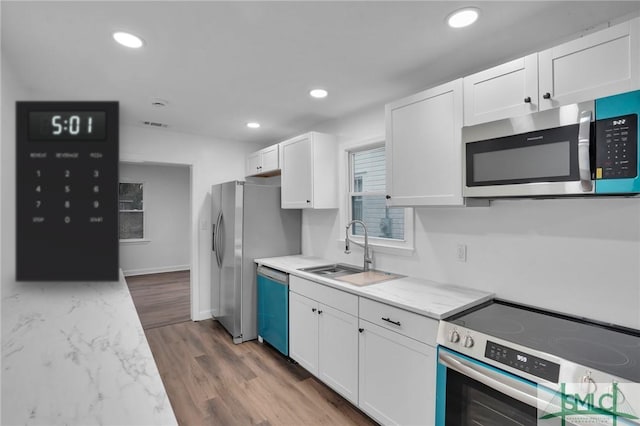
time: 5:01
